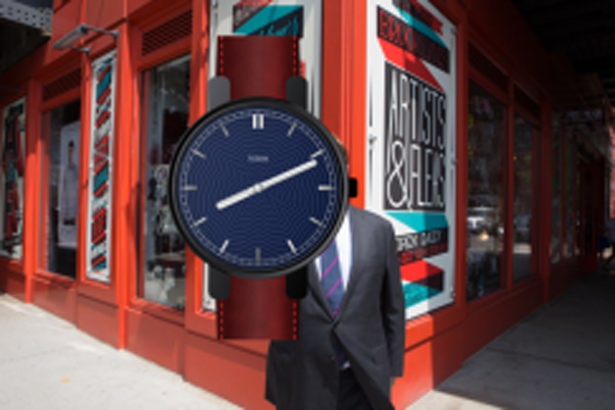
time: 8:11
